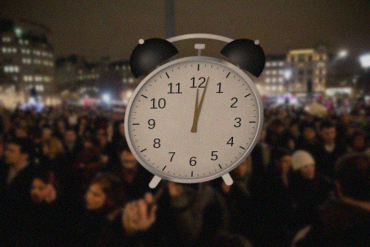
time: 12:02
